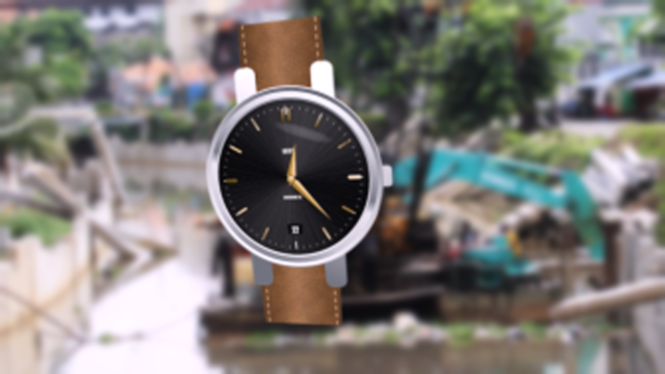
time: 12:23
